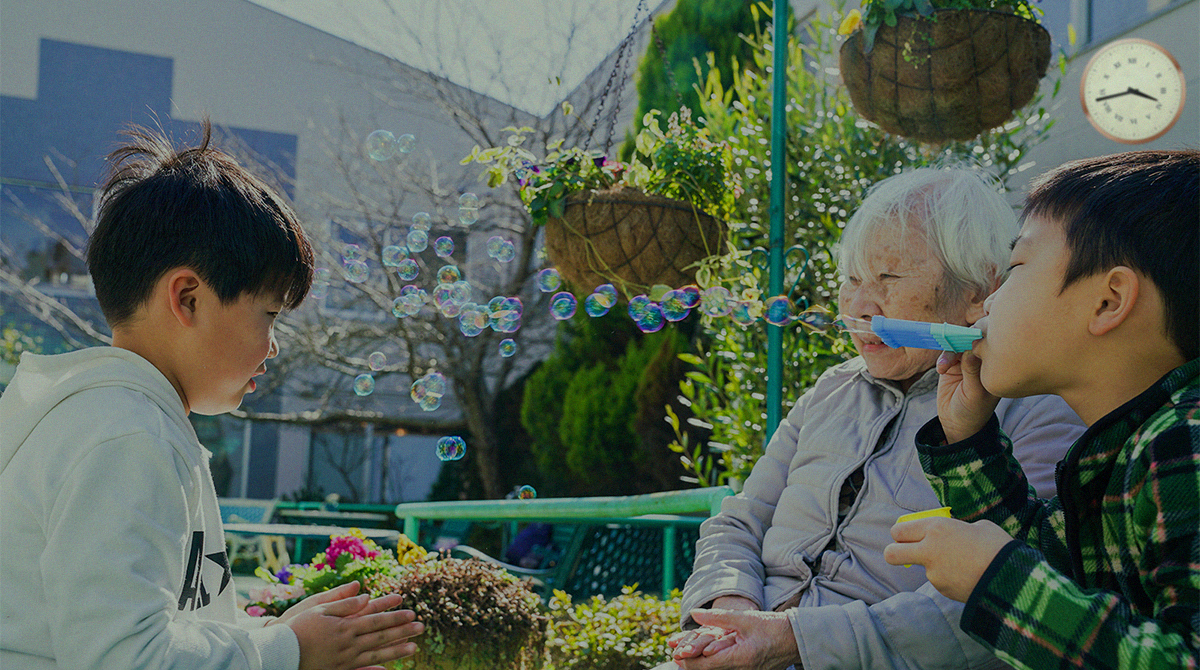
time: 3:43
